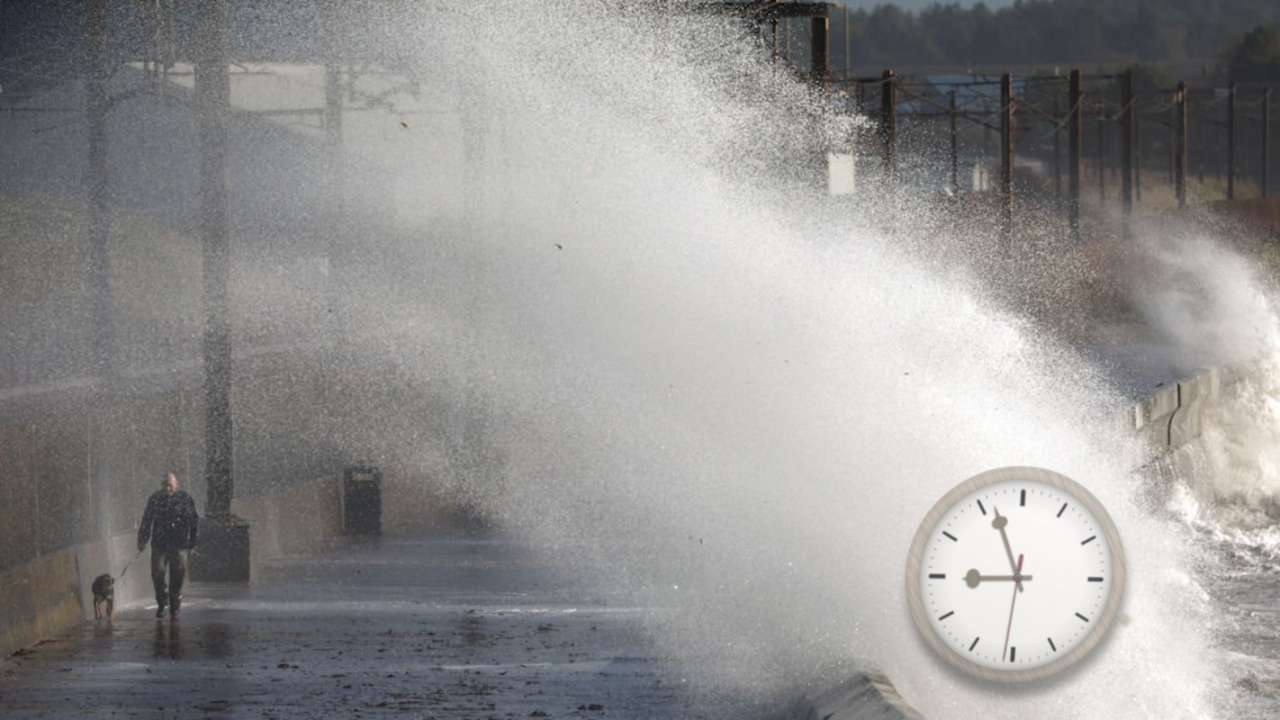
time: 8:56:31
